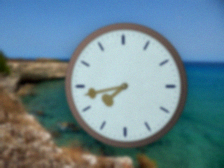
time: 7:43
